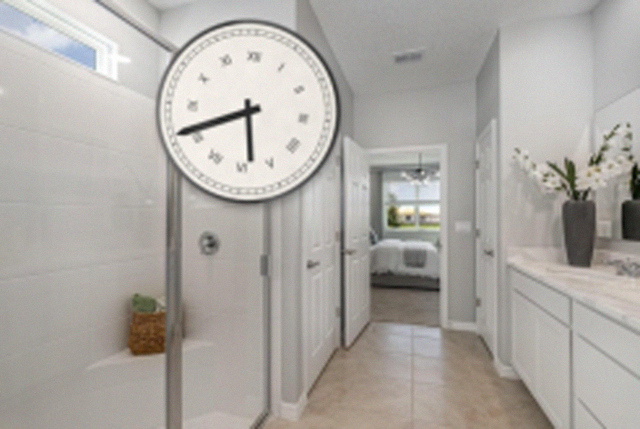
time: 5:41
